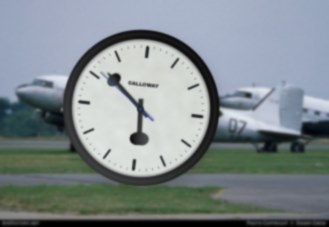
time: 5:51:51
